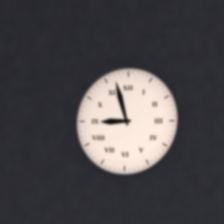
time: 8:57
